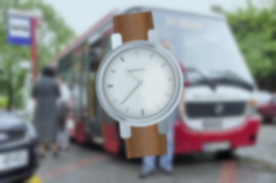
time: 10:38
